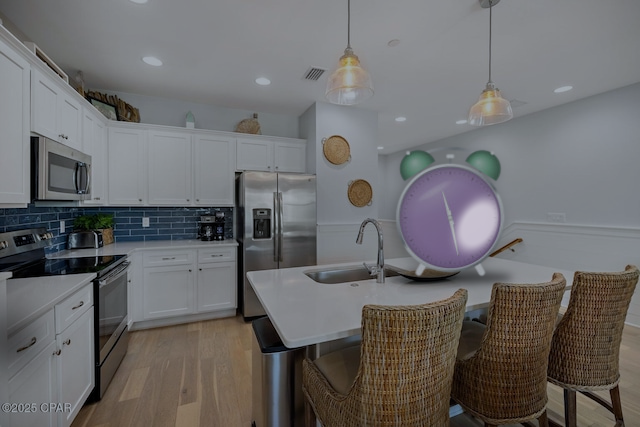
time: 11:28
